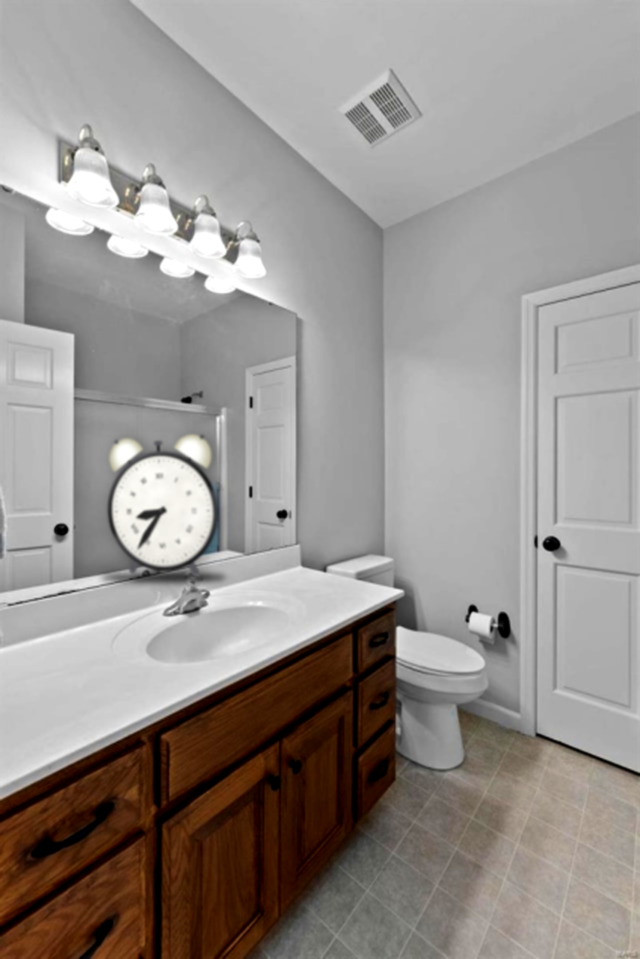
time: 8:36
